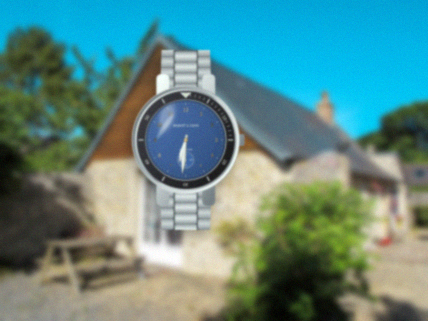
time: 6:31
